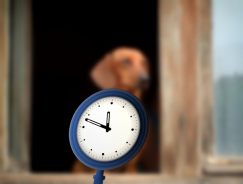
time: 11:48
